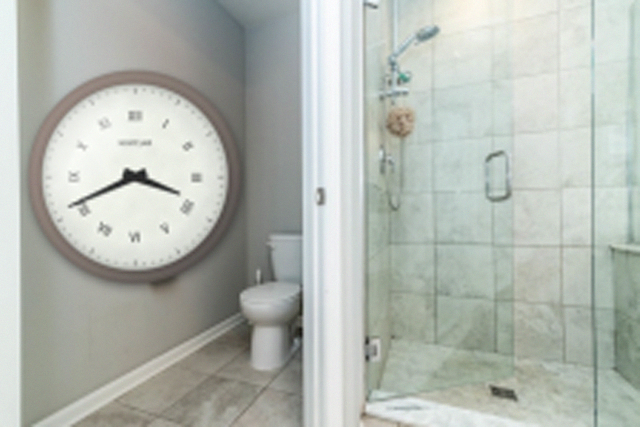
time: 3:41
